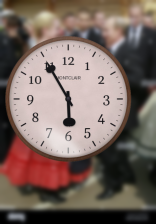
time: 5:55
